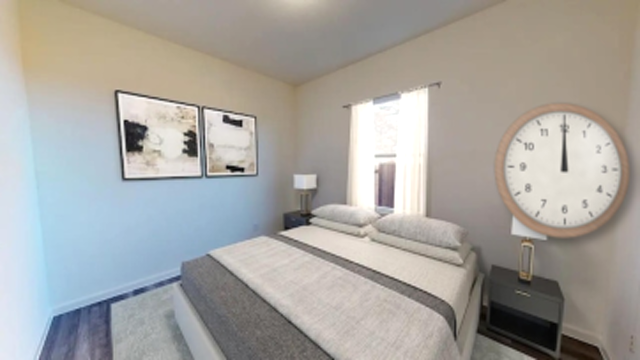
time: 12:00
